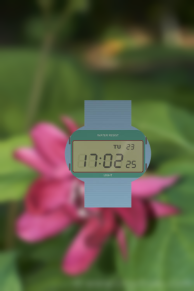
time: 17:02:25
